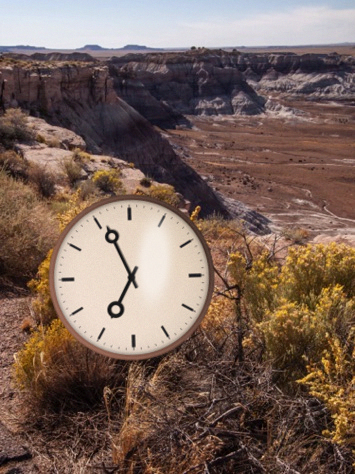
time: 6:56
